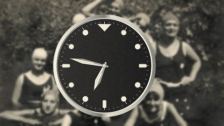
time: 6:47
